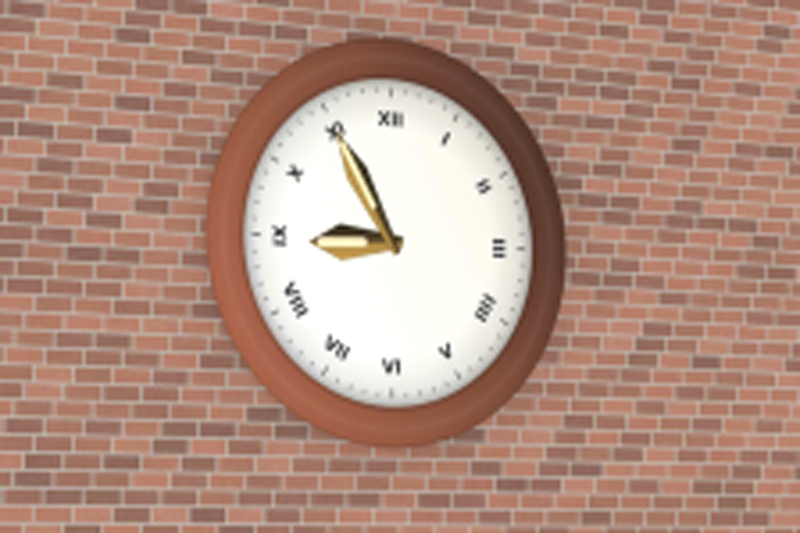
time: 8:55
